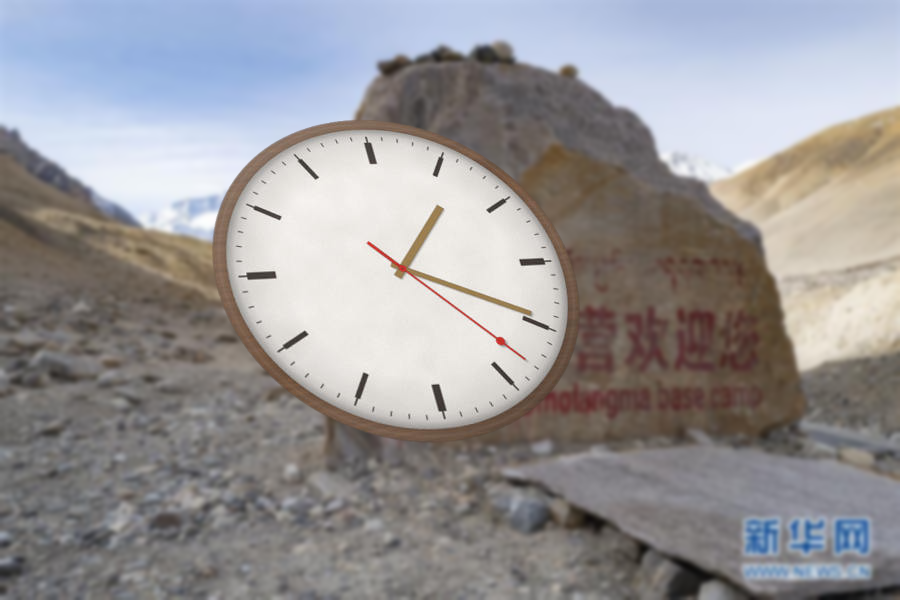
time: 1:19:23
